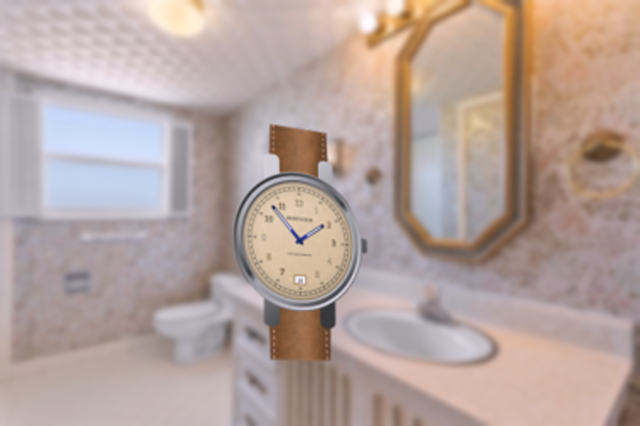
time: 1:53
